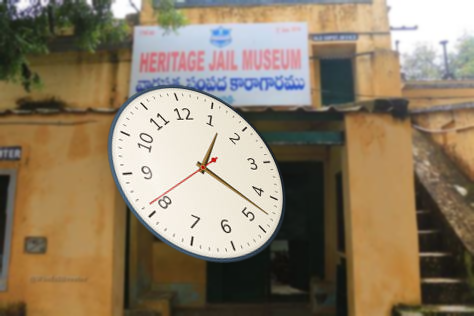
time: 1:22:41
